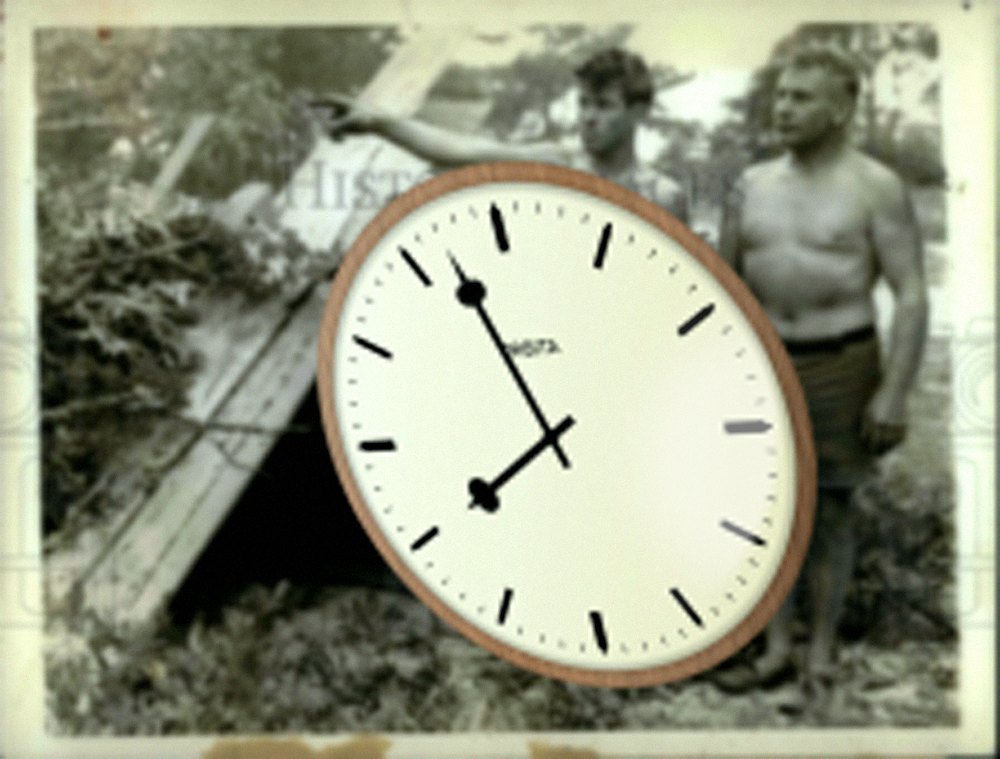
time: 7:57
